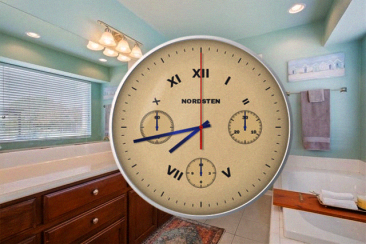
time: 7:43
